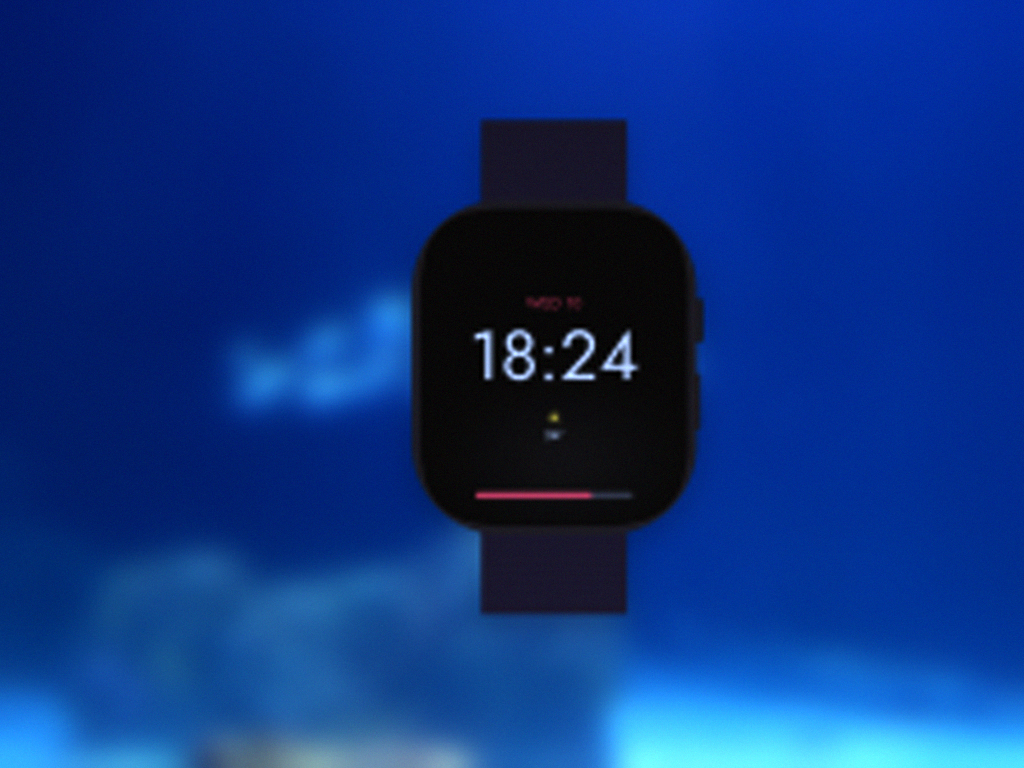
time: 18:24
